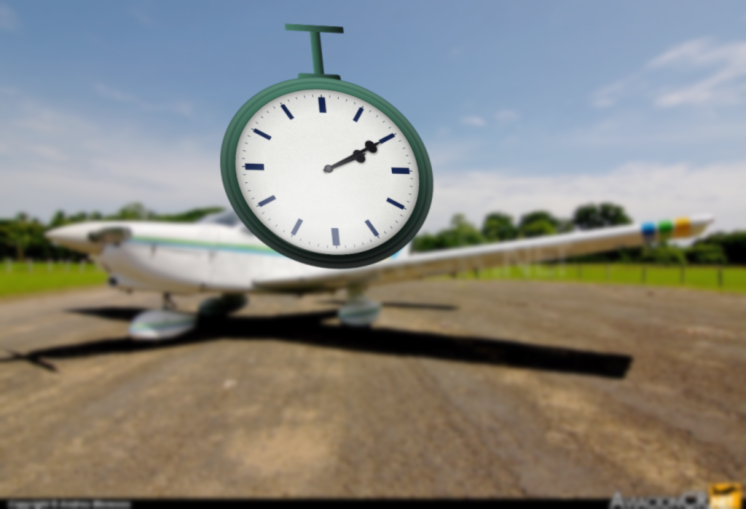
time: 2:10
